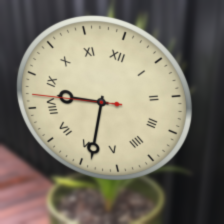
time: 8:28:42
